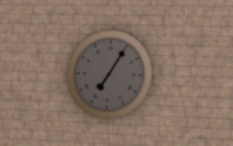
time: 7:05
